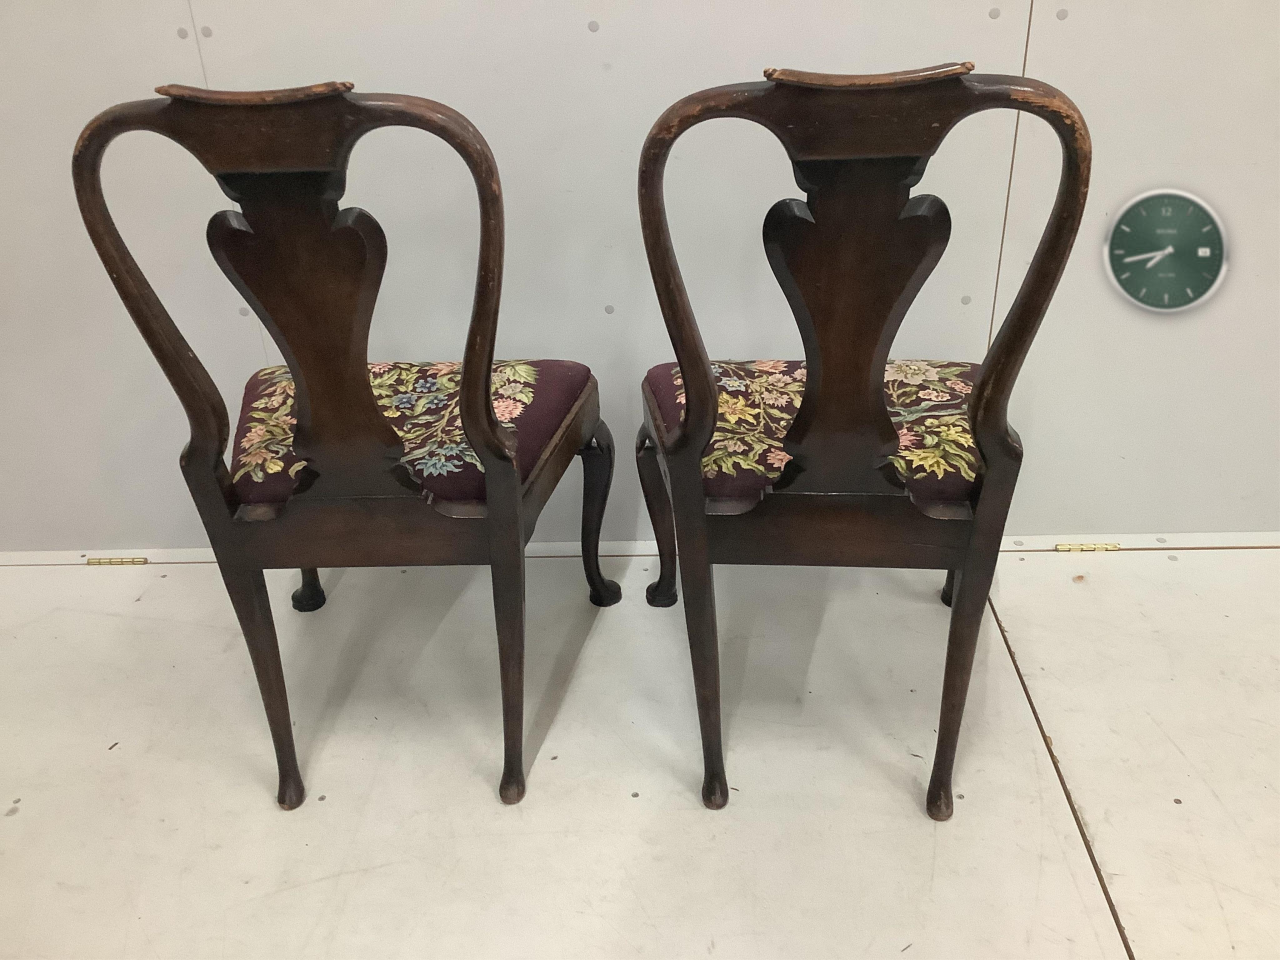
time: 7:43
